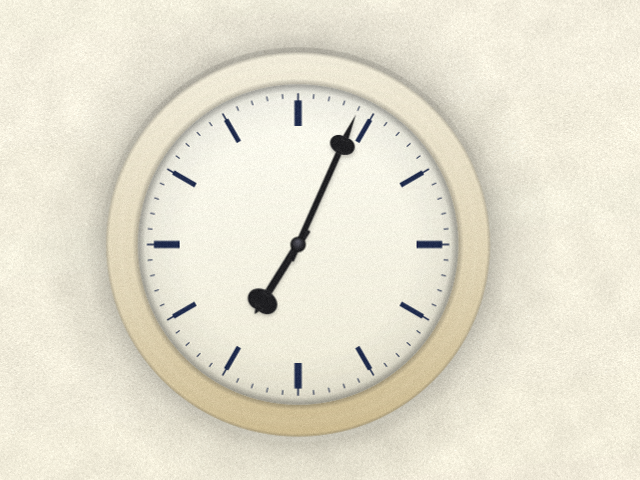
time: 7:04
